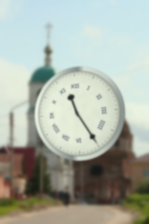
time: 11:25
